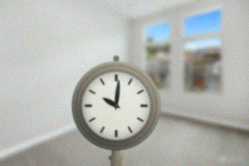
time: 10:01
